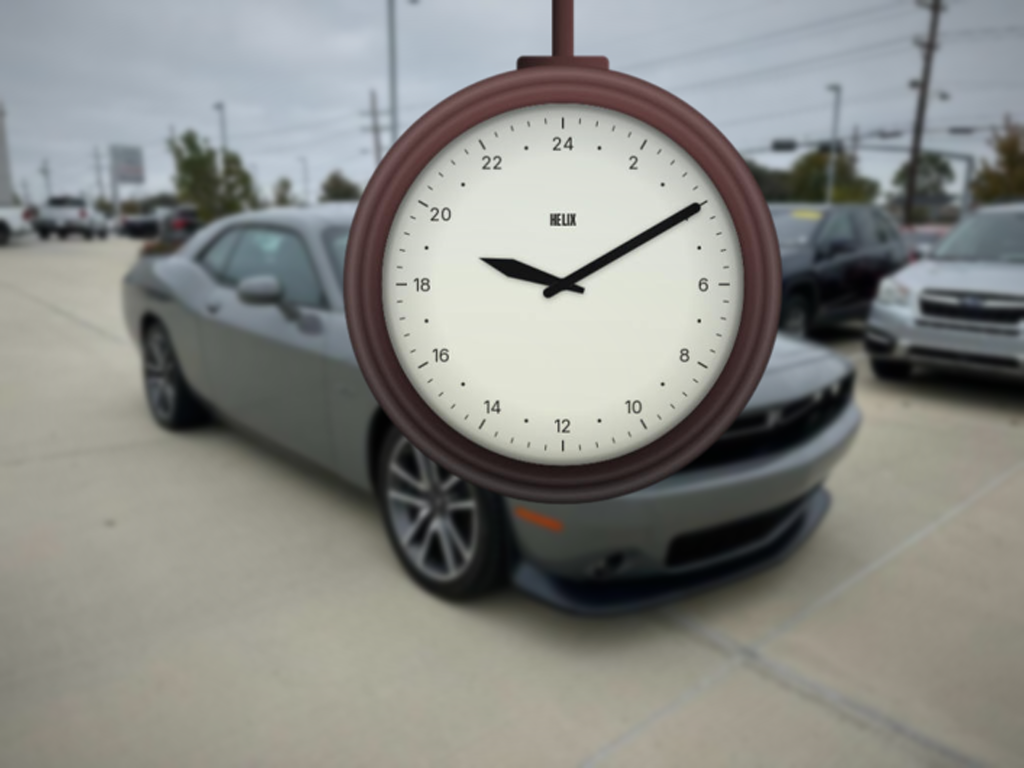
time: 19:10
